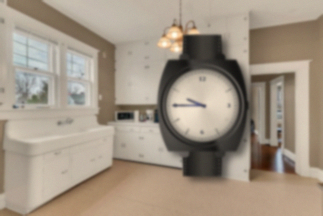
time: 9:45
